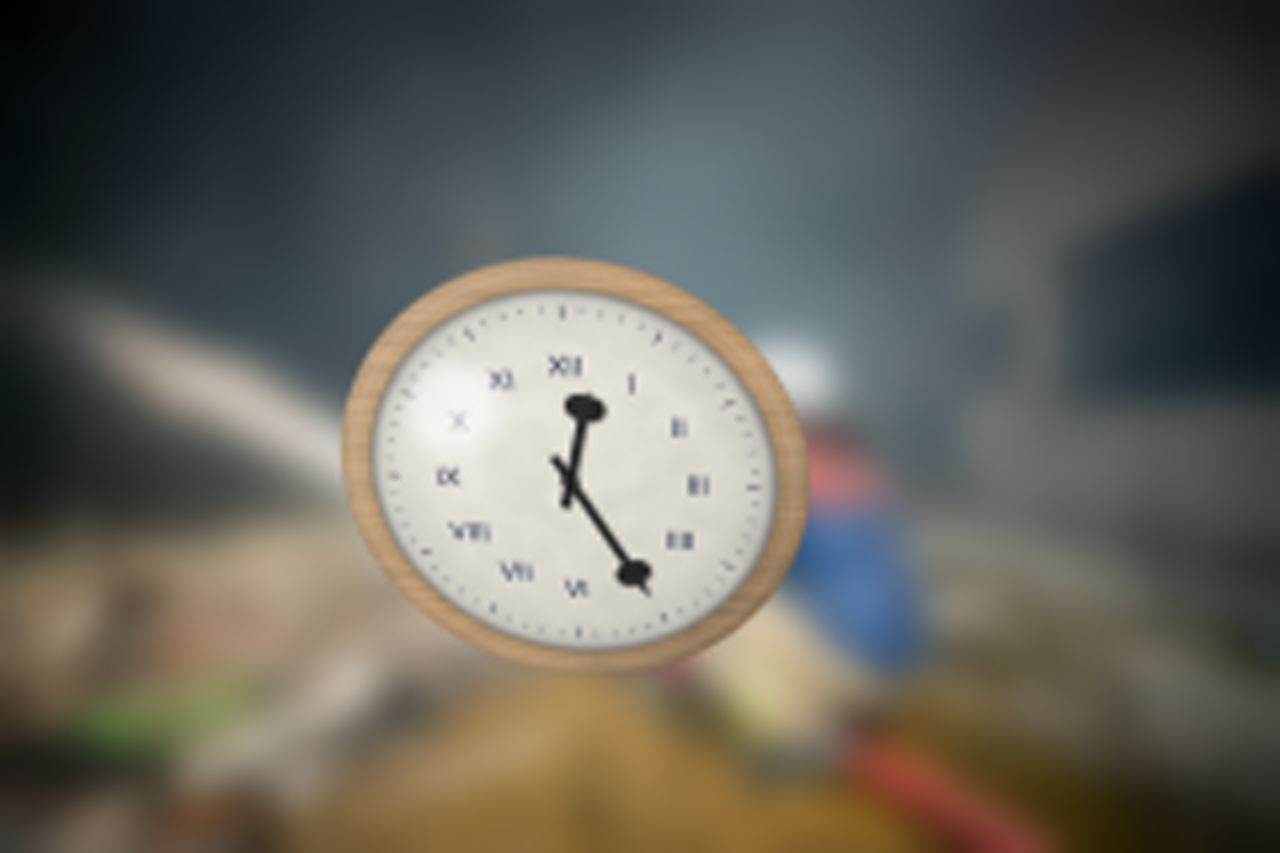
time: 12:25
